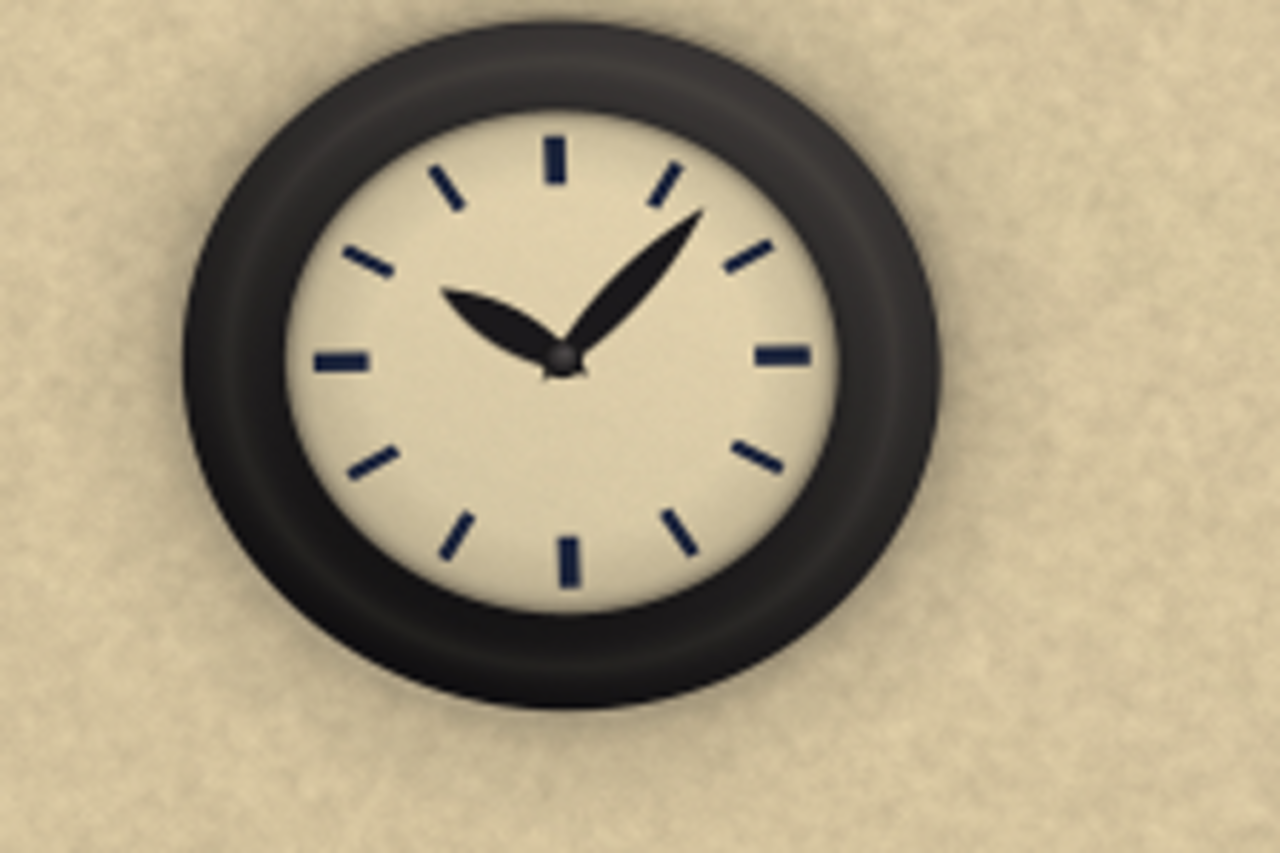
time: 10:07
